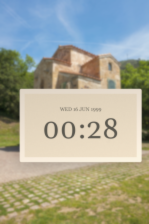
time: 0:28
